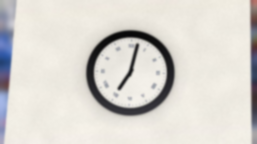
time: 7:02
